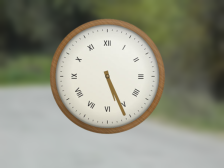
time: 5:26
